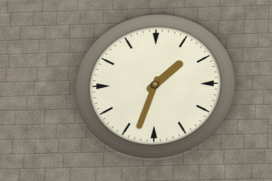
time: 1:33
